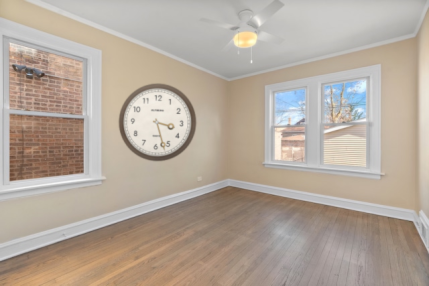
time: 3:27
